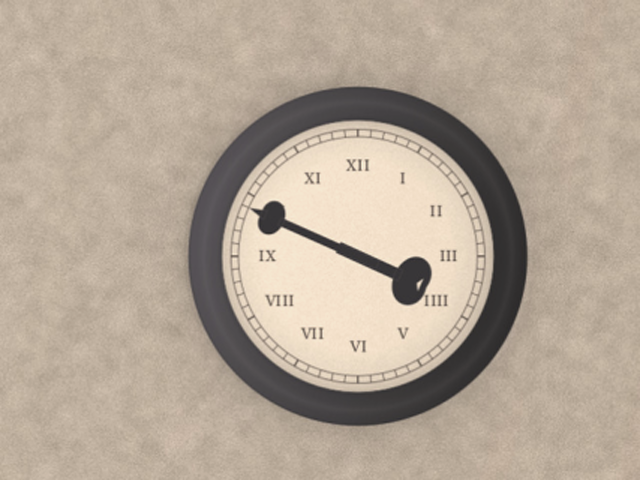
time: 3:49
